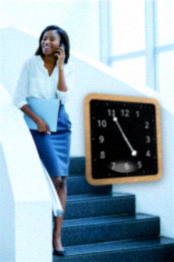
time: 4:55
